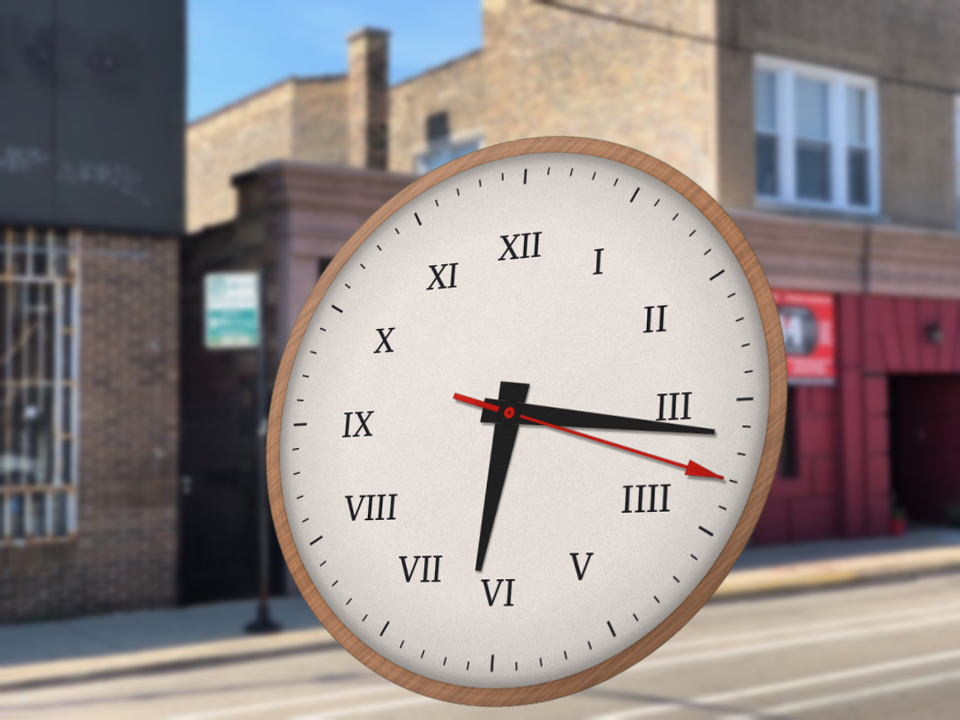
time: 6:16:18
